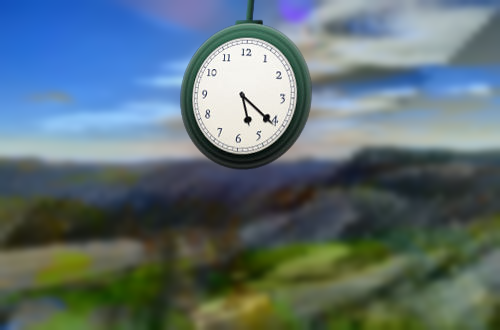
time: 5:21
